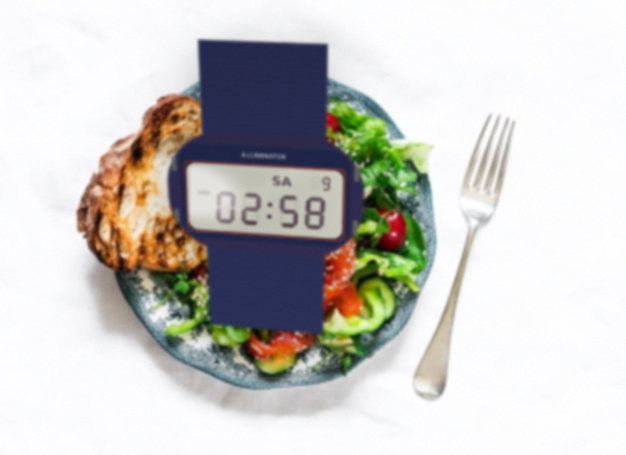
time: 2:58
